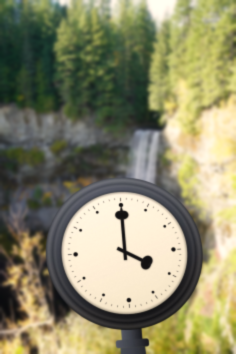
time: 4:00
